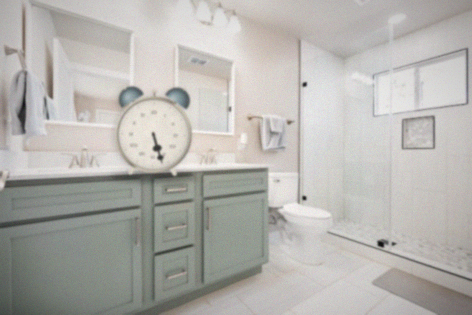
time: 5:27
